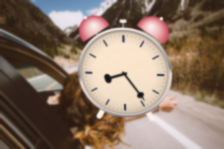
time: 8:24
